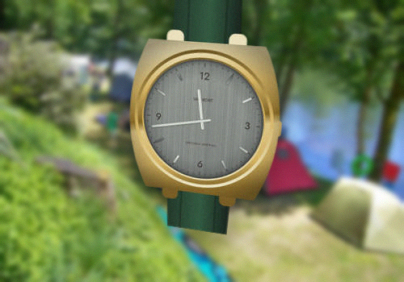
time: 11:43
